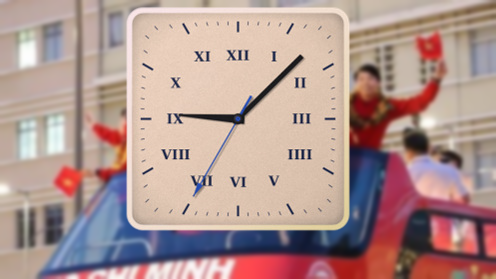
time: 9:07:35
